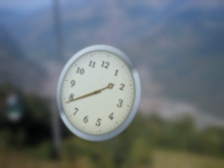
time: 1:39
